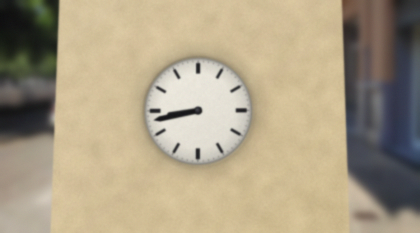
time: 8:43
